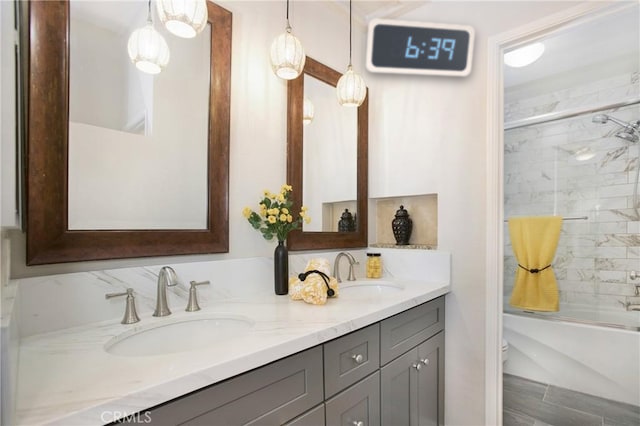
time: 6:39
